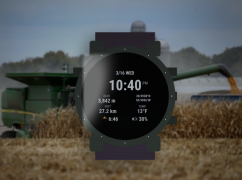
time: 10:40
